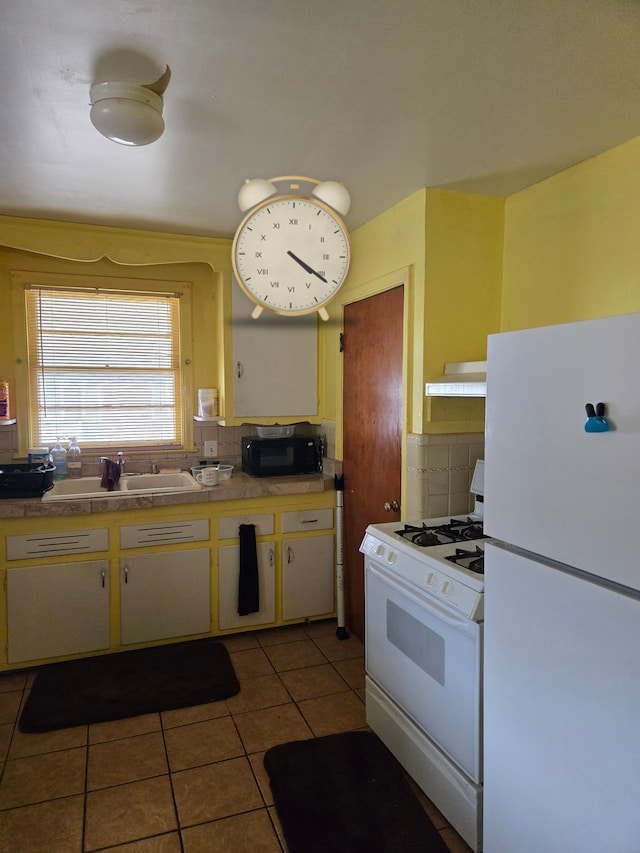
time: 4:21
